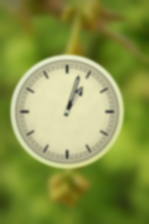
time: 1:03
